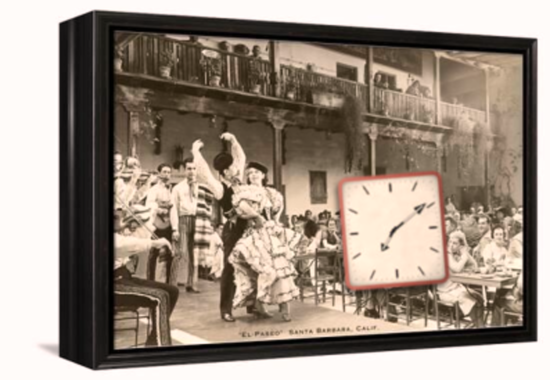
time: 7:09
